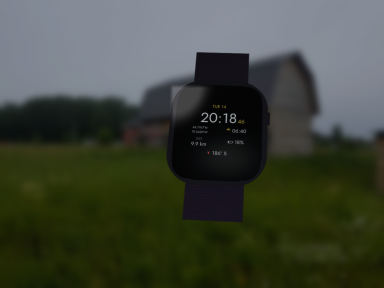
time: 20:18
